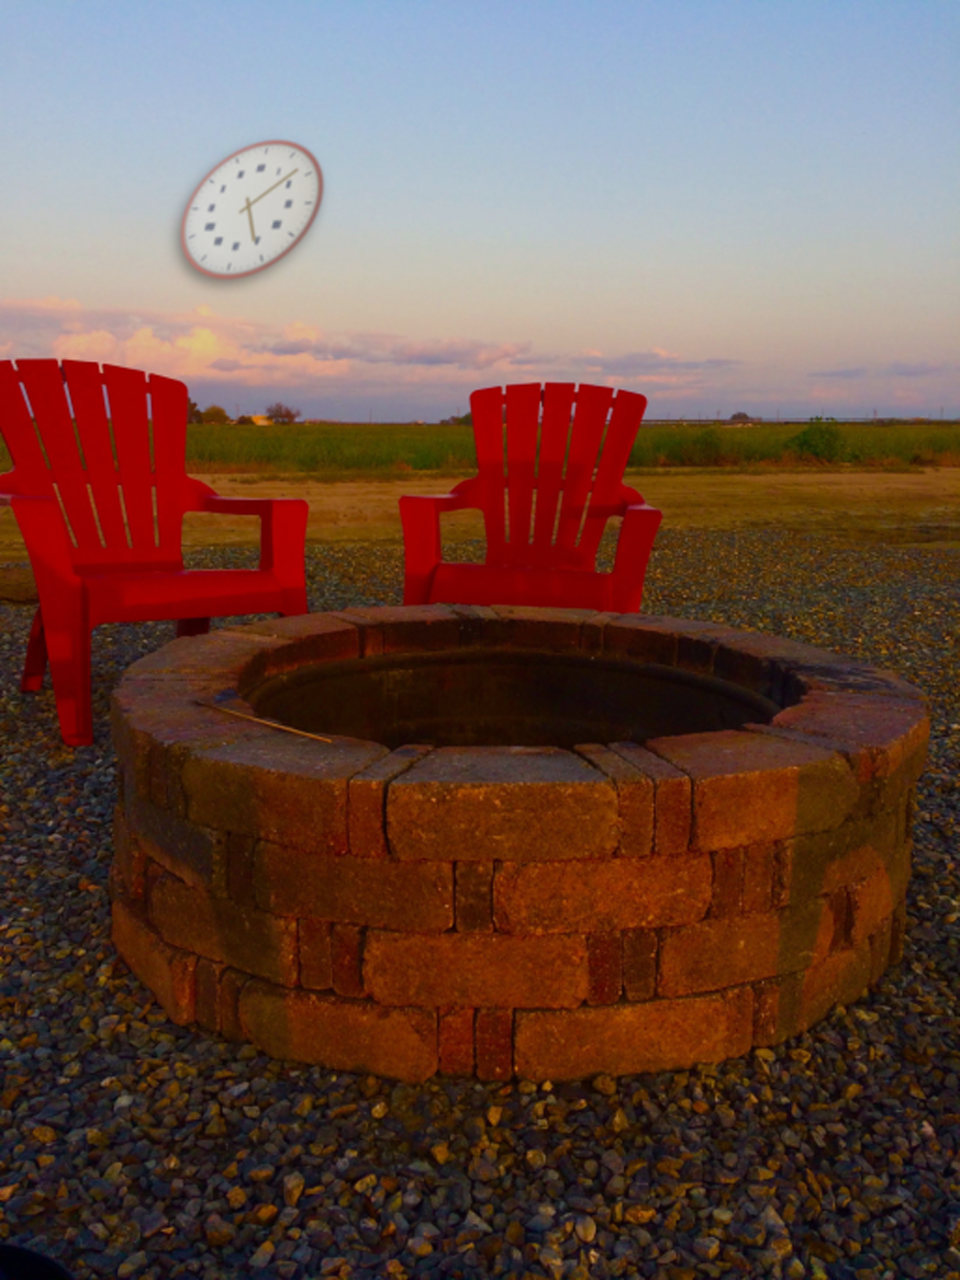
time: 5:08
